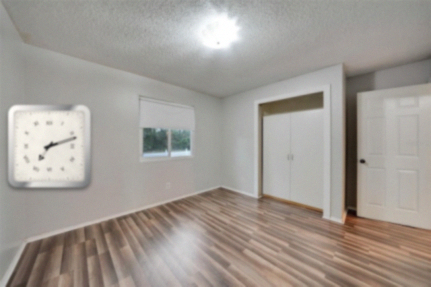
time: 7:12
